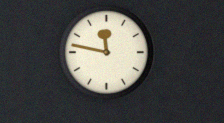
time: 11:47
